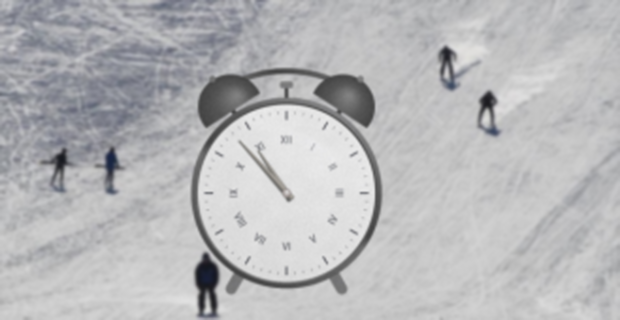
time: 10:53
